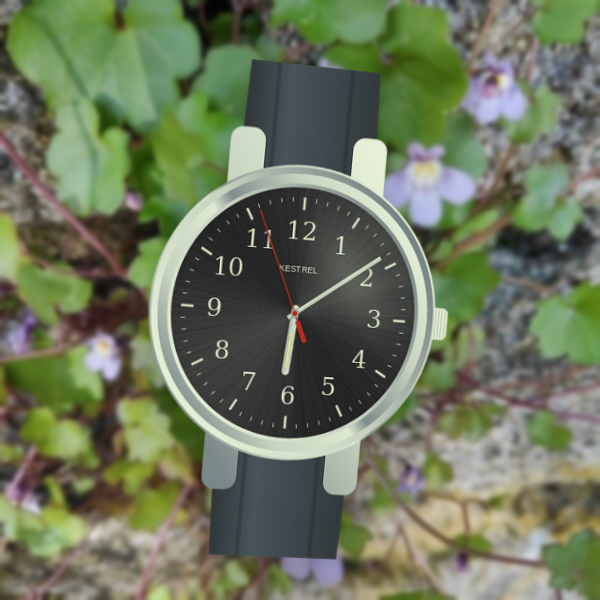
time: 6:08:56
